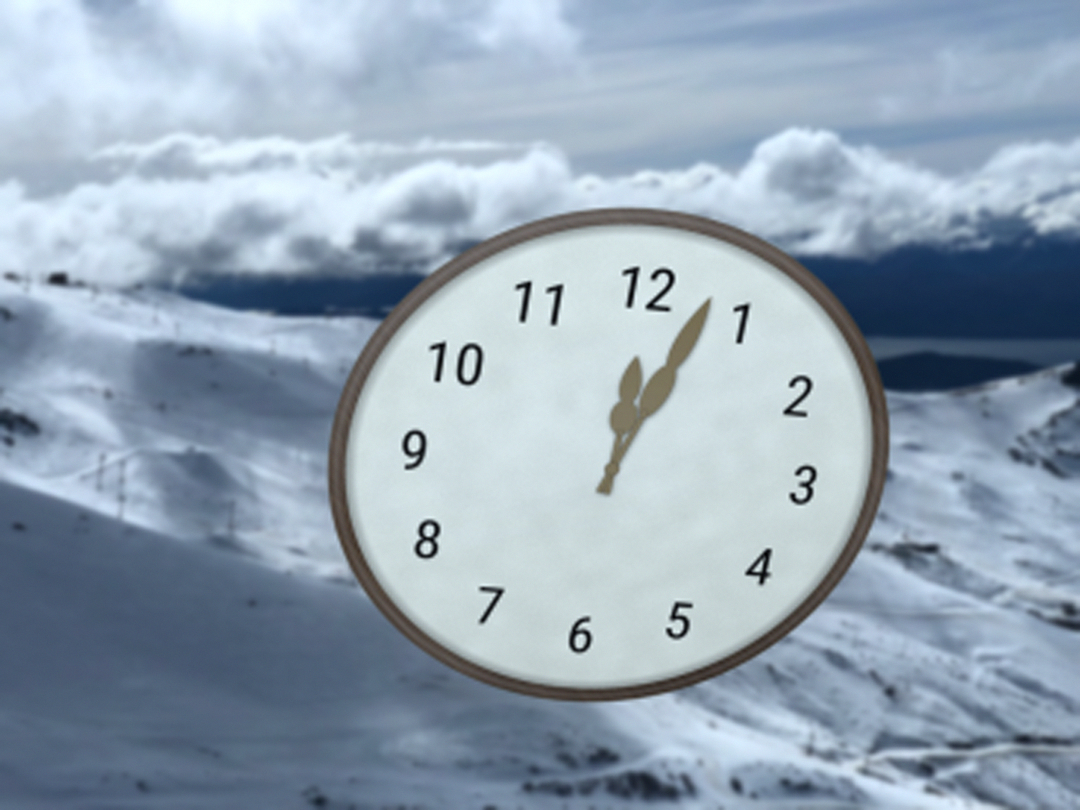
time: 12:03
